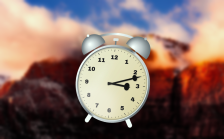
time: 3:12
